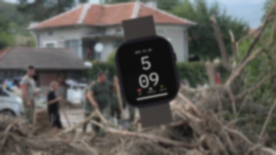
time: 5:09
